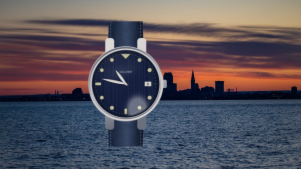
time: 10:47
